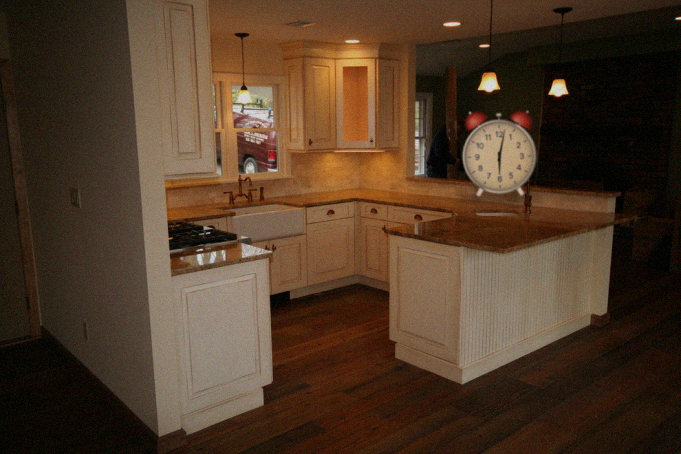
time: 6:02
